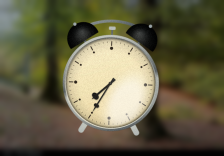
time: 7:35
